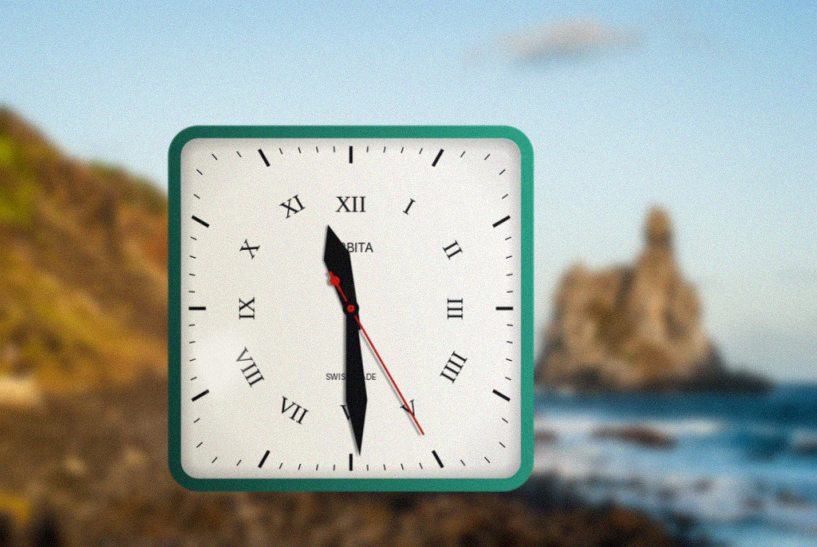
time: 11:29:25
